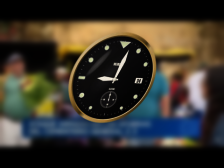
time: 9:02
